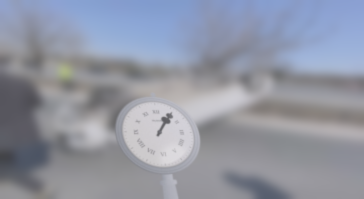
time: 1:06
